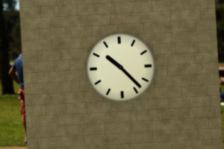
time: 10:23
